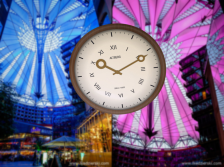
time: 10:11
